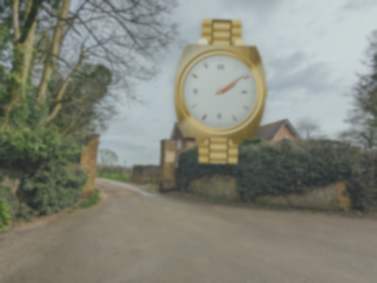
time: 2:09
